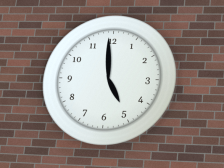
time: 4:59
